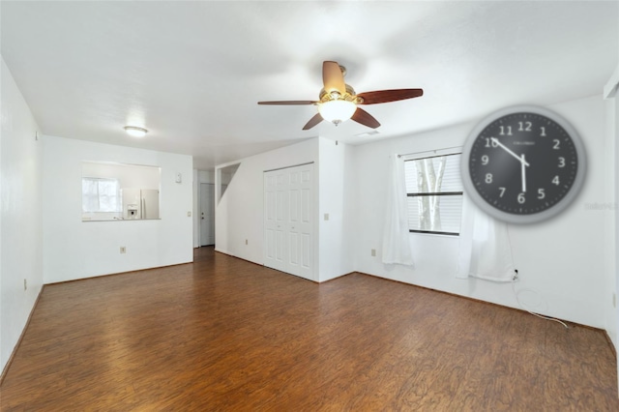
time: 5:51
